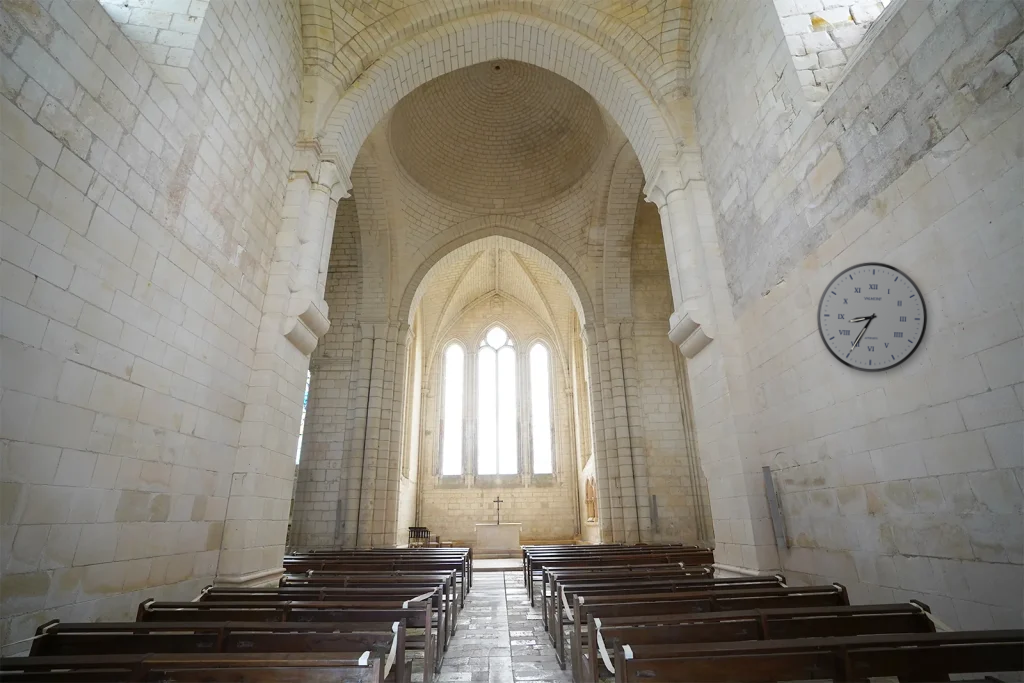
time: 8:35
